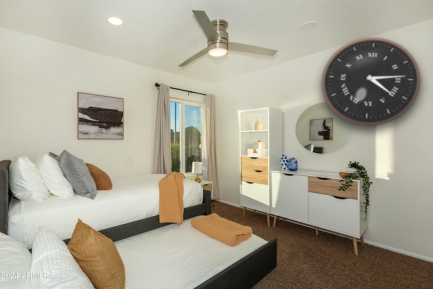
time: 4:14
